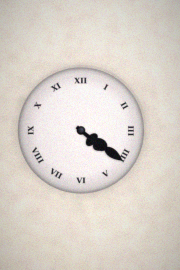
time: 4:21
